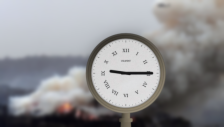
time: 9:15
